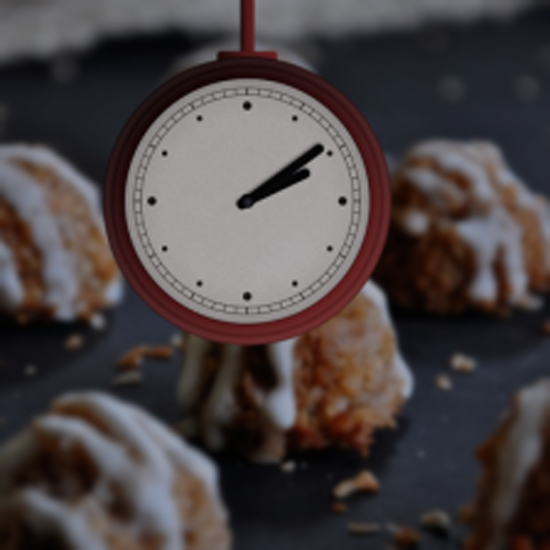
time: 2:09
